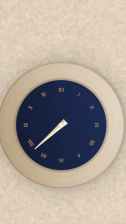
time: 7:38
